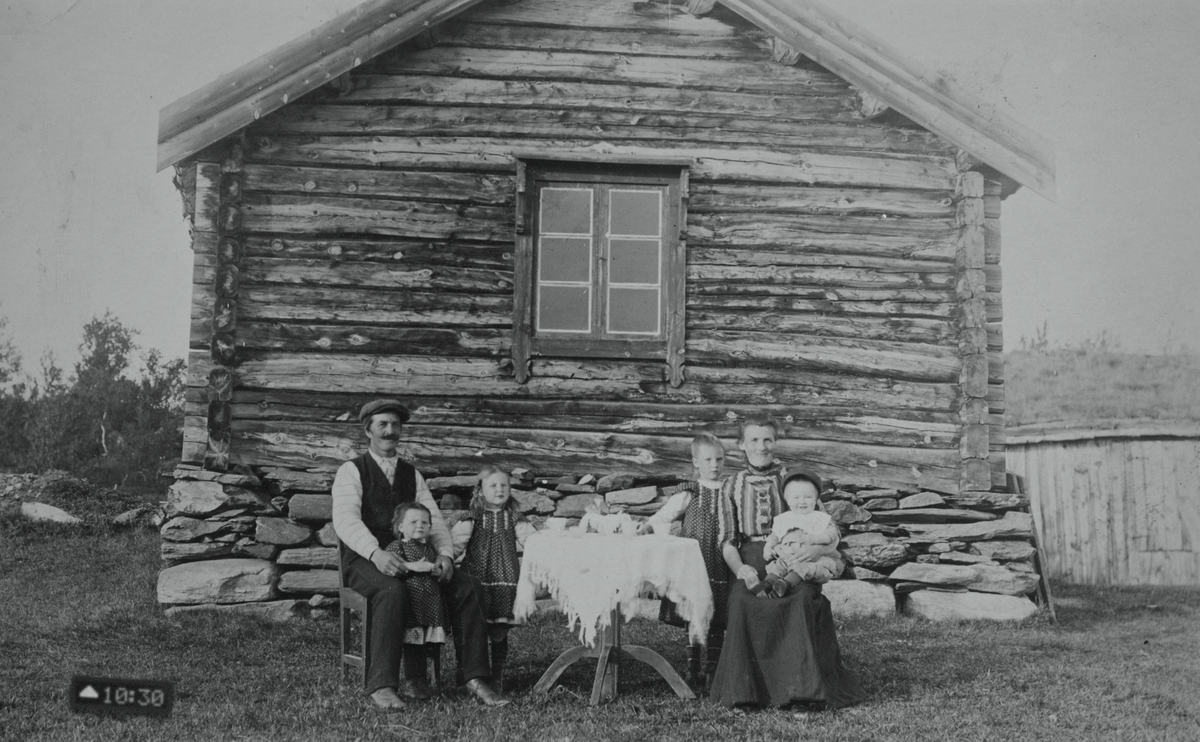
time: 10:30
